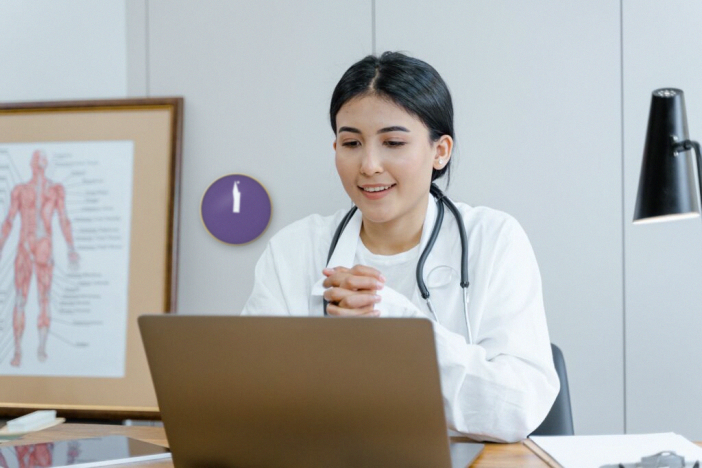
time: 11:59
